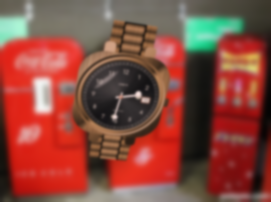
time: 2:31
